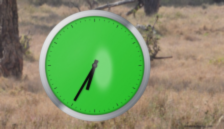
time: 6:35
